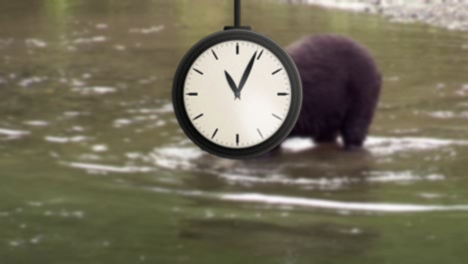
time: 11:04
